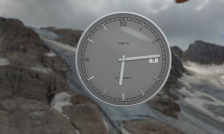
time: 6:14
